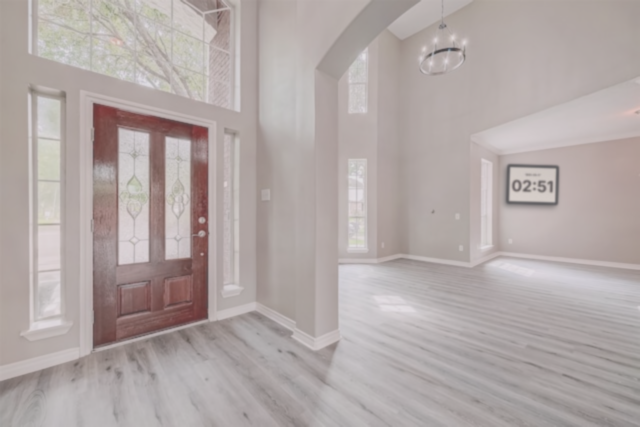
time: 2:51
